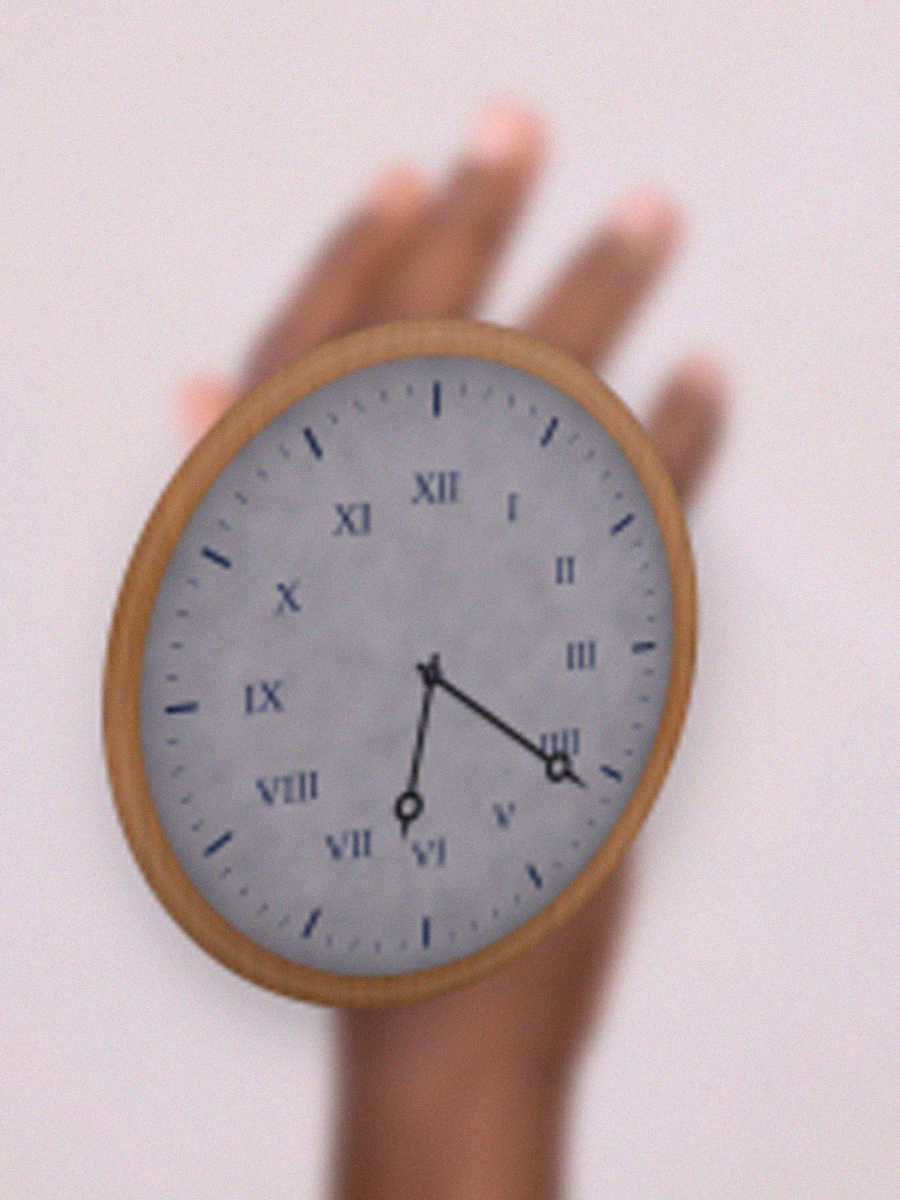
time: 6:21
